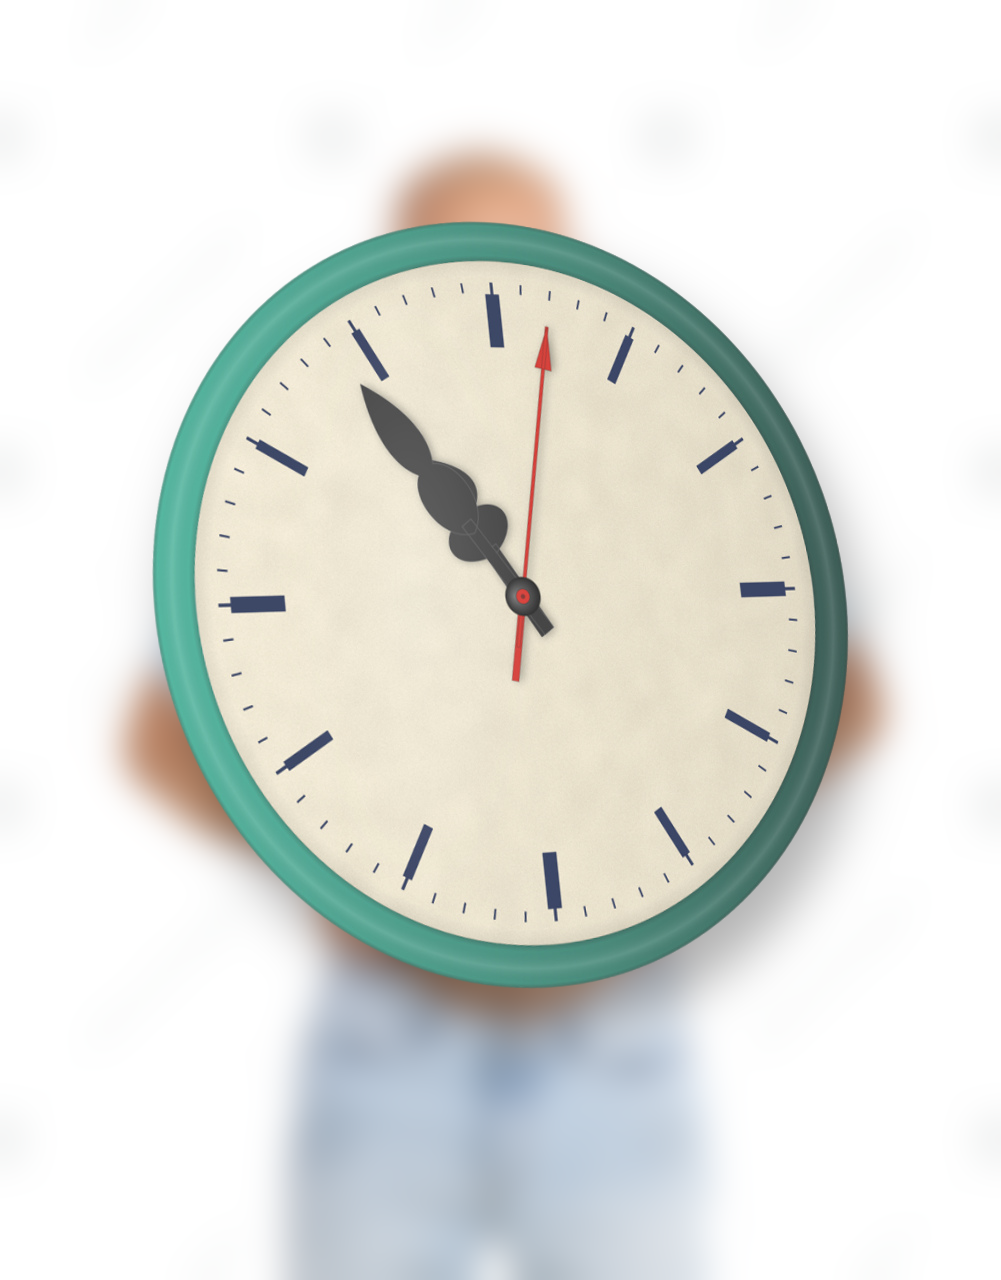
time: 10:54:02
